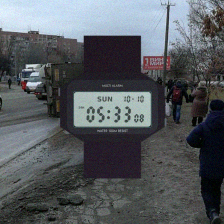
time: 5:33:08
